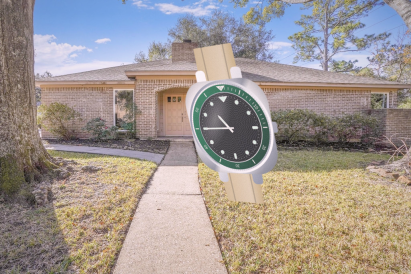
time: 10:45
